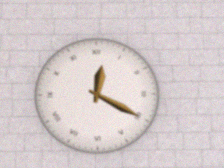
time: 12:20
